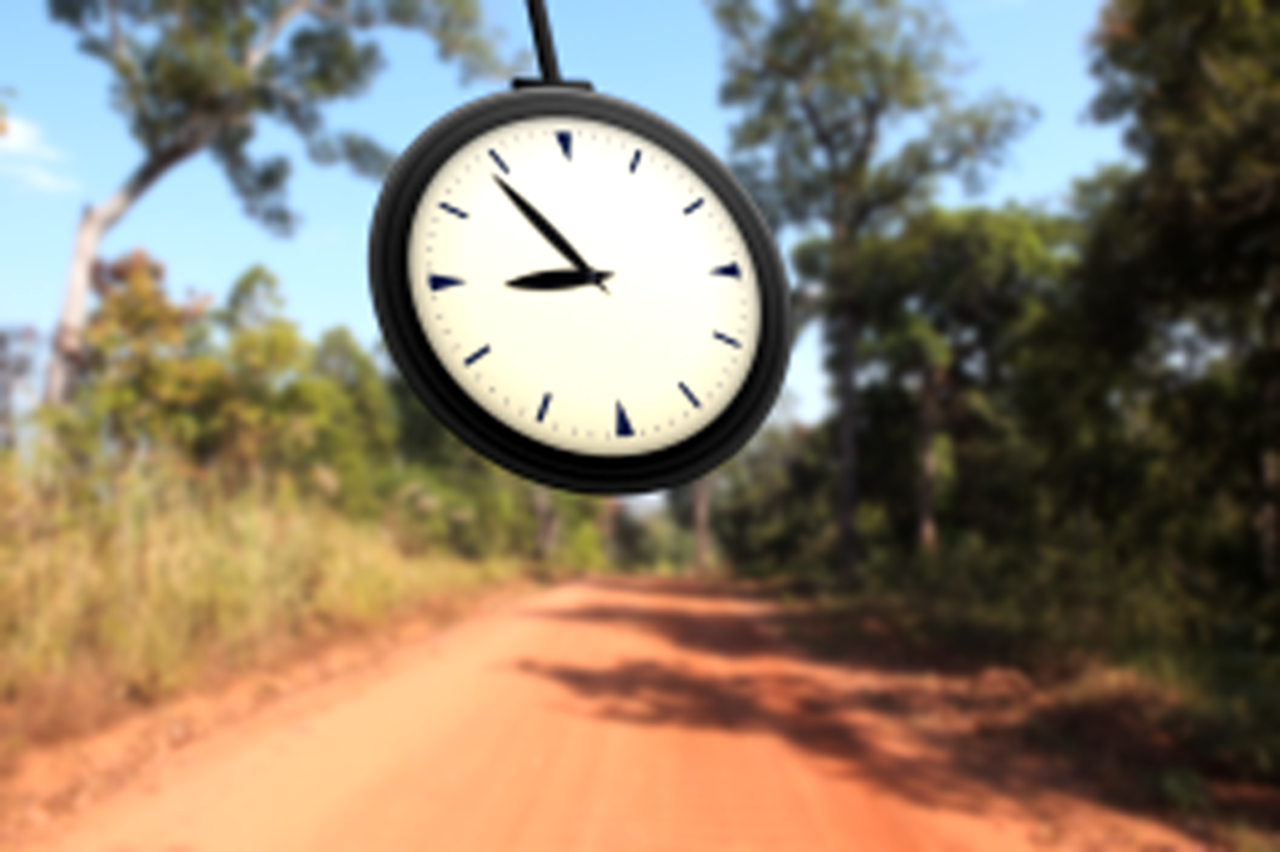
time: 8:54
